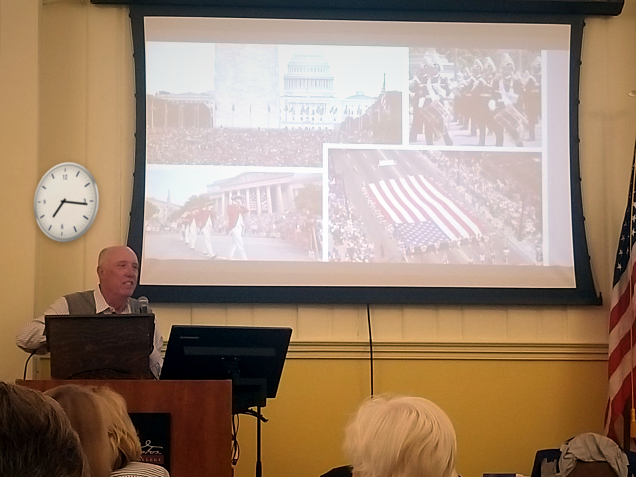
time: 7:16
